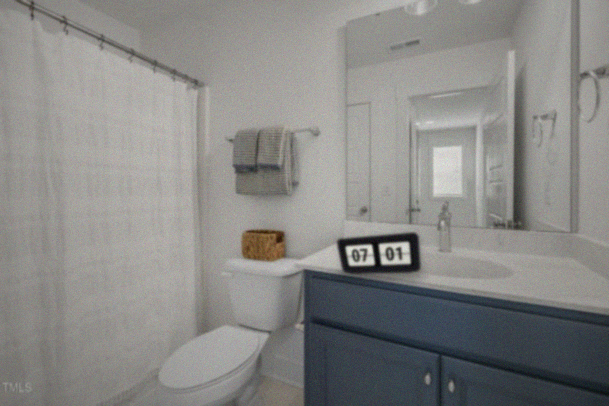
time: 7:01
